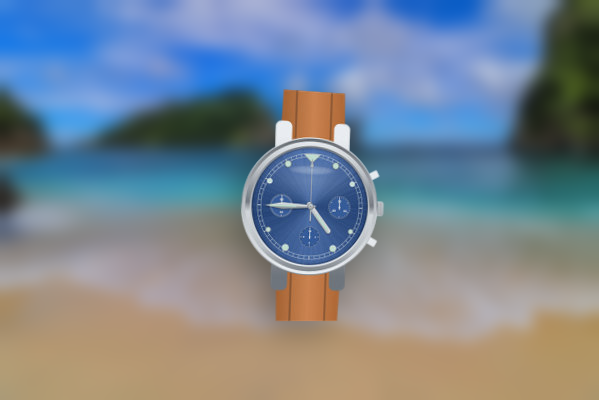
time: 4:45
